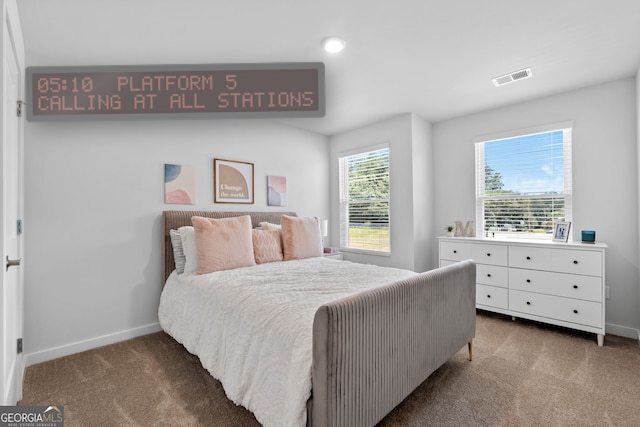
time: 5:10
